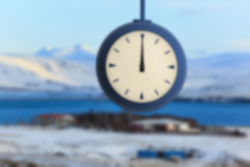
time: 12:00
